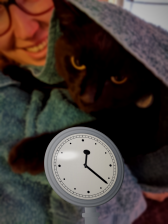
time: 12:22
